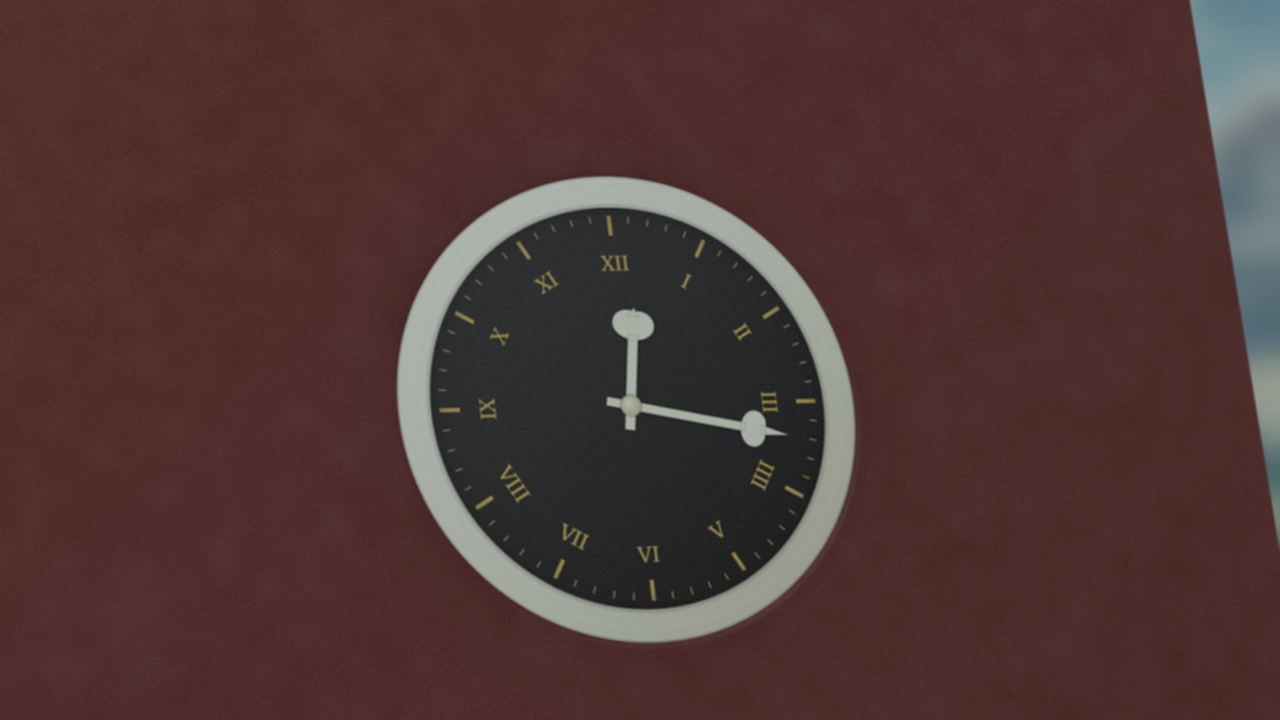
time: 12:17
